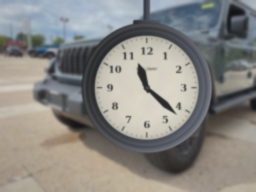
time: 11:22
